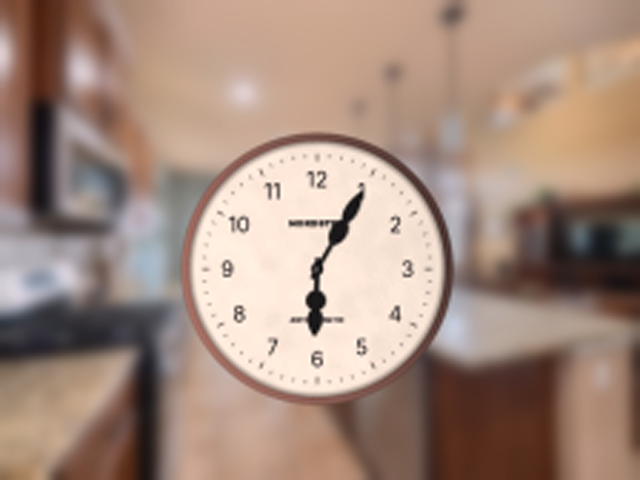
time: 6:05
